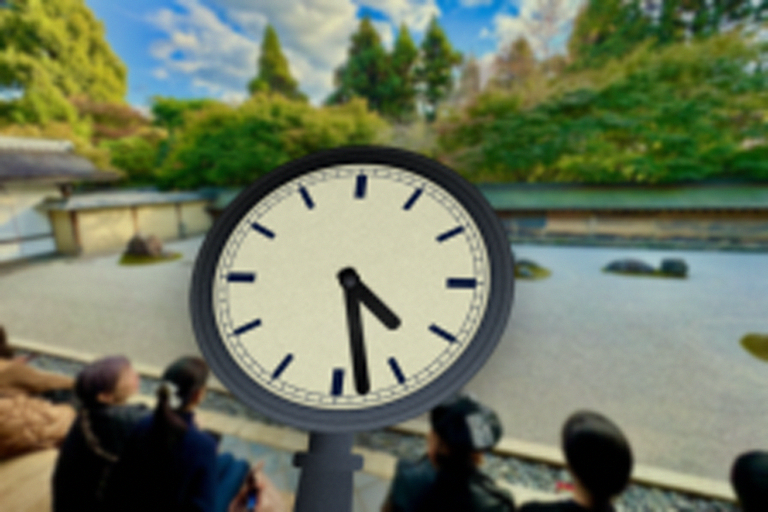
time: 4:28
